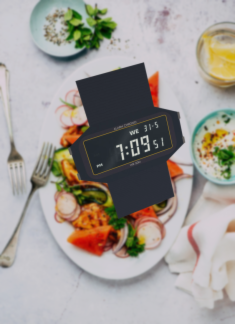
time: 7:09:51
